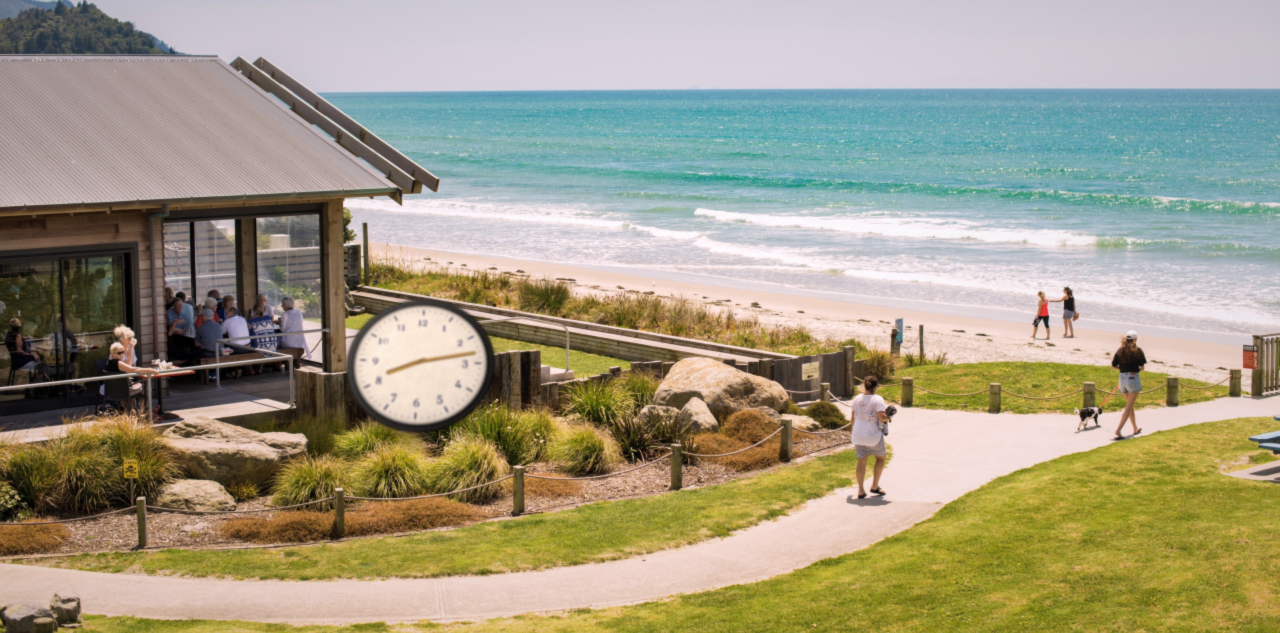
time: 8:13
